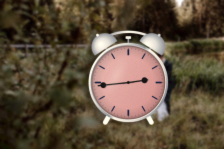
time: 2:44
